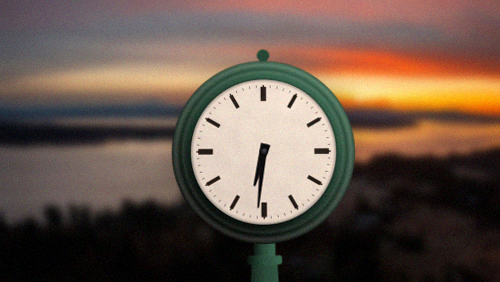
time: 6:31
